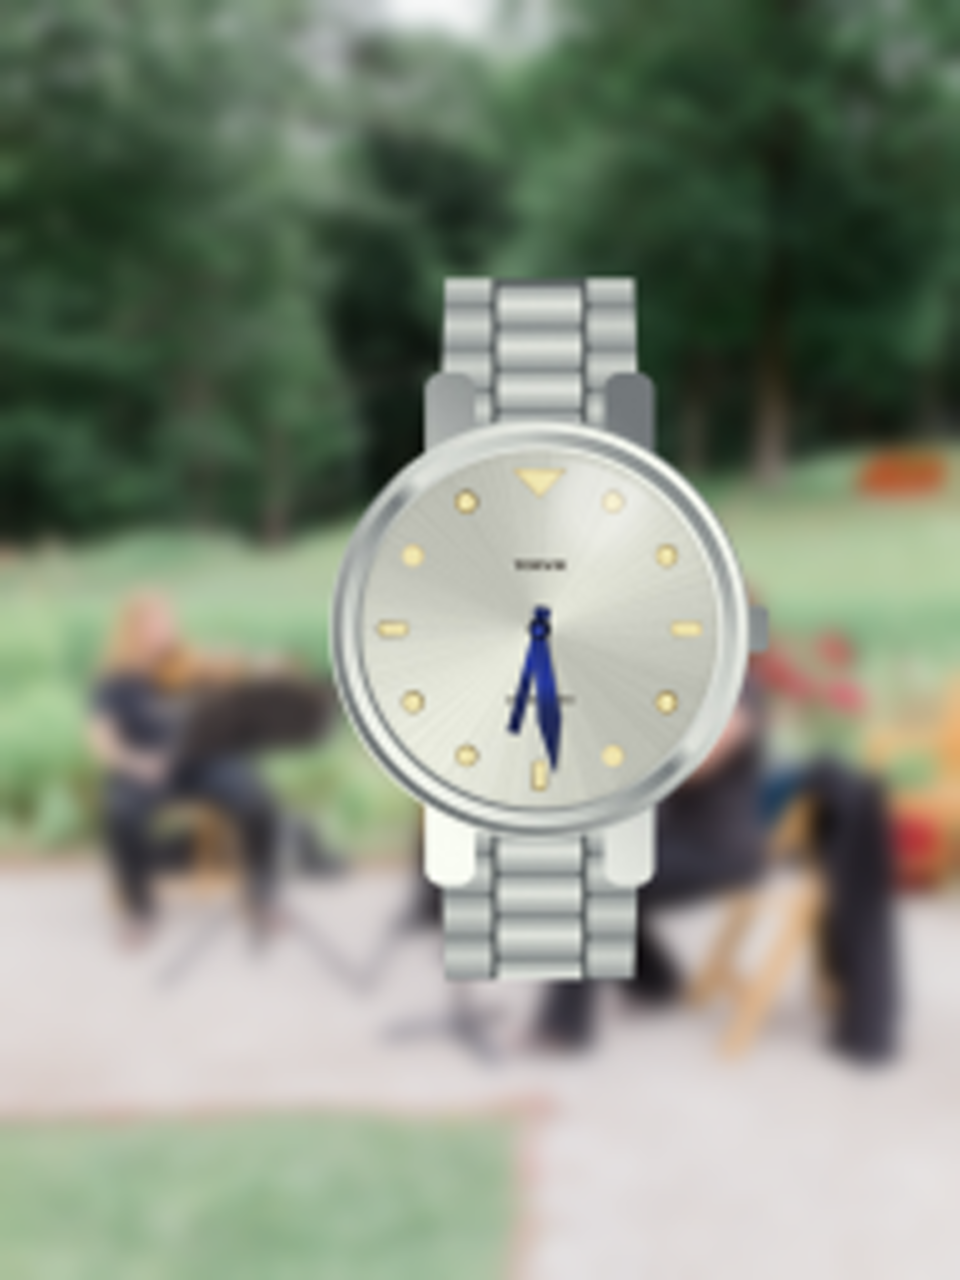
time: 6:29
